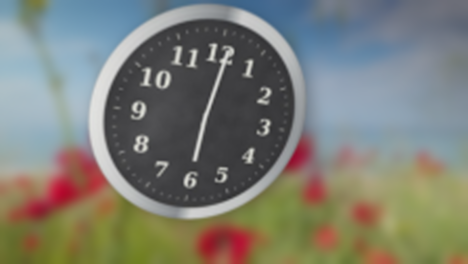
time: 6:01
